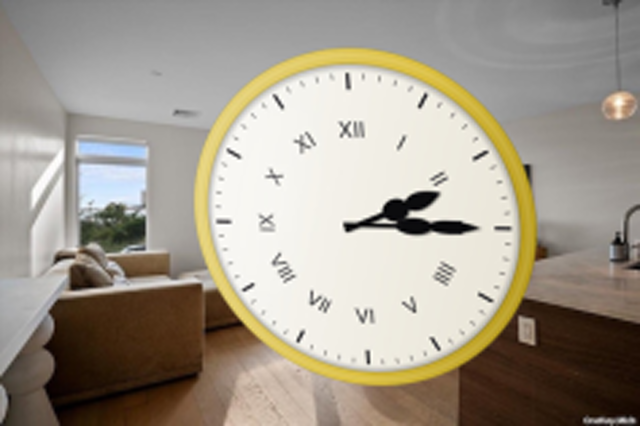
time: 2:15
